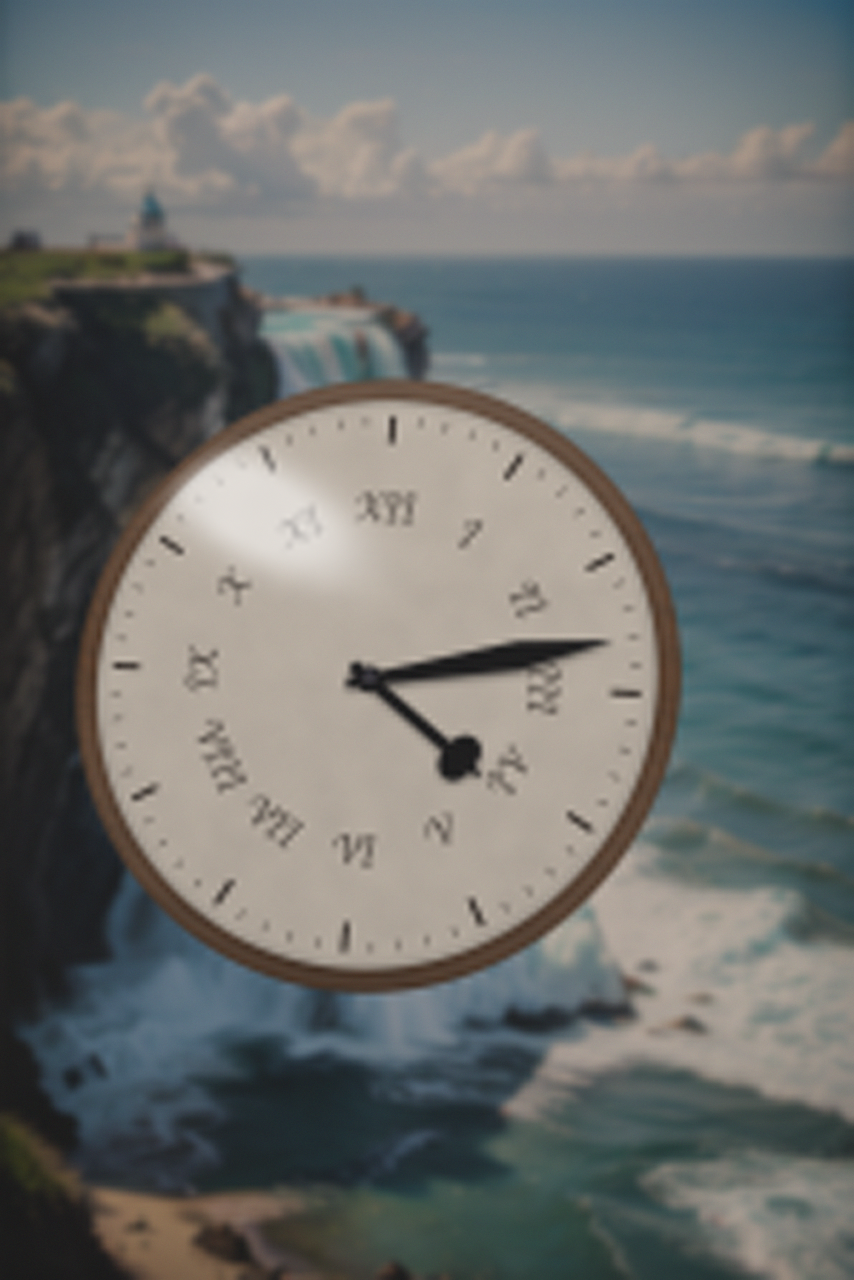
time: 4:13
